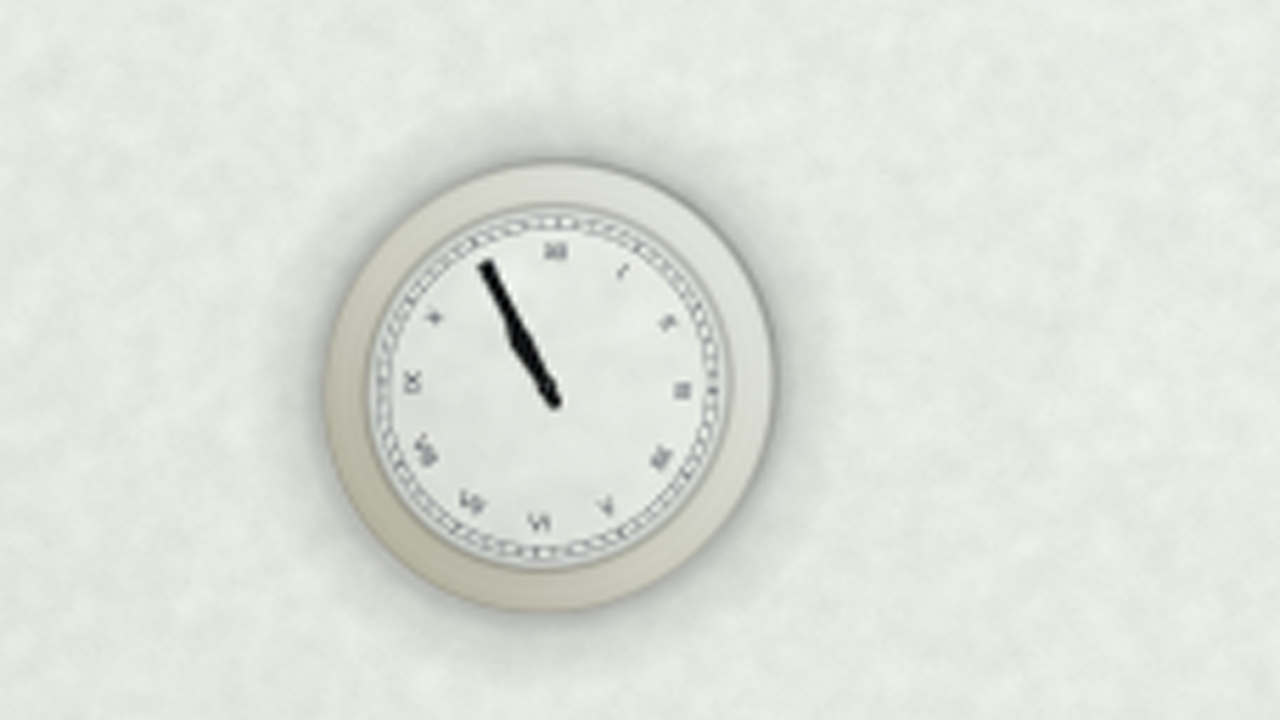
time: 10:55
